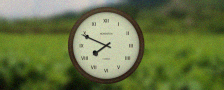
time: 7:49
